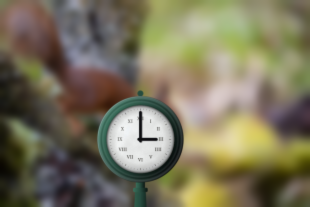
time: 3:00
